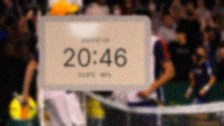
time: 20:46
